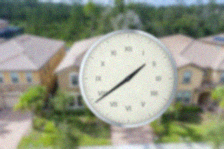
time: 1:39
